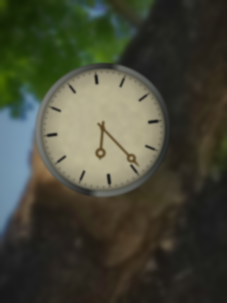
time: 6:24
